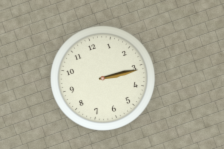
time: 3:16
